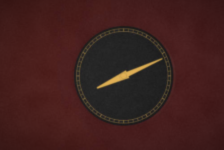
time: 8:11
